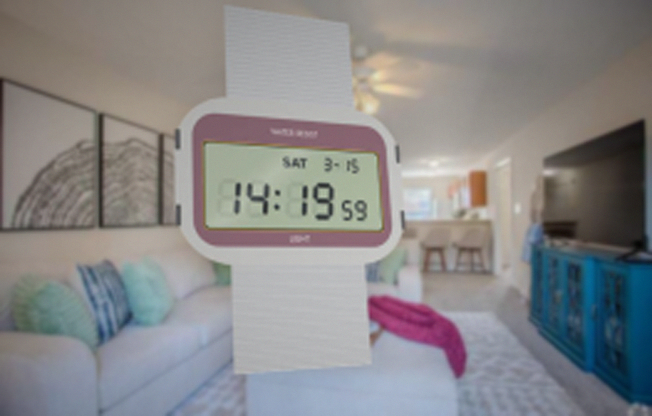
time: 14:19:59
